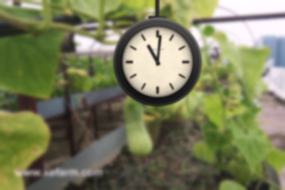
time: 11:01
